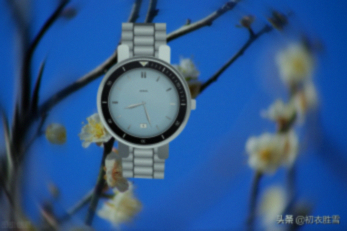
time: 8:27
